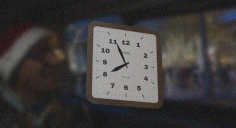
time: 7:56
